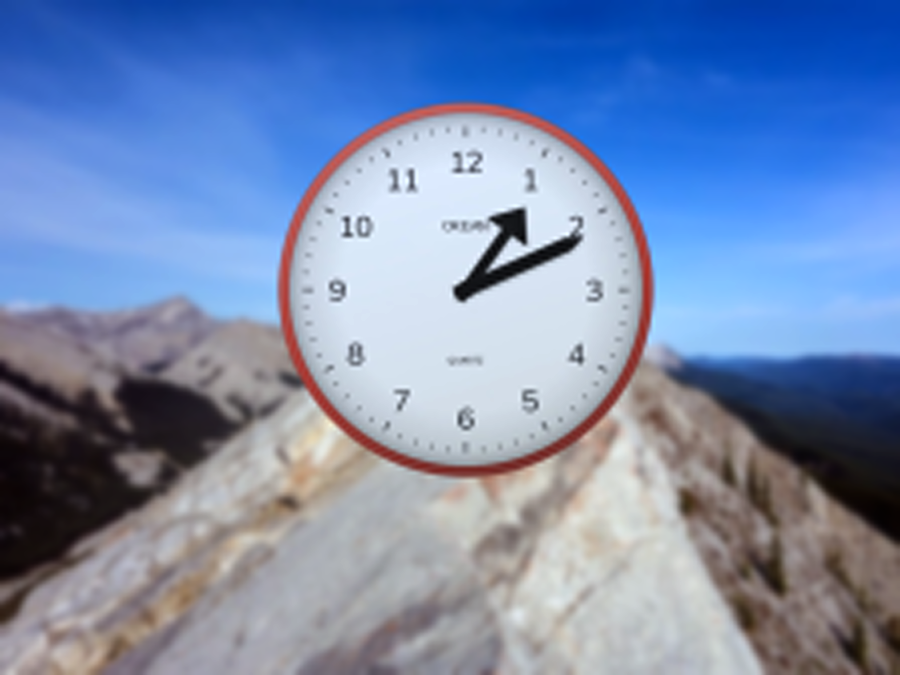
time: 1:11
